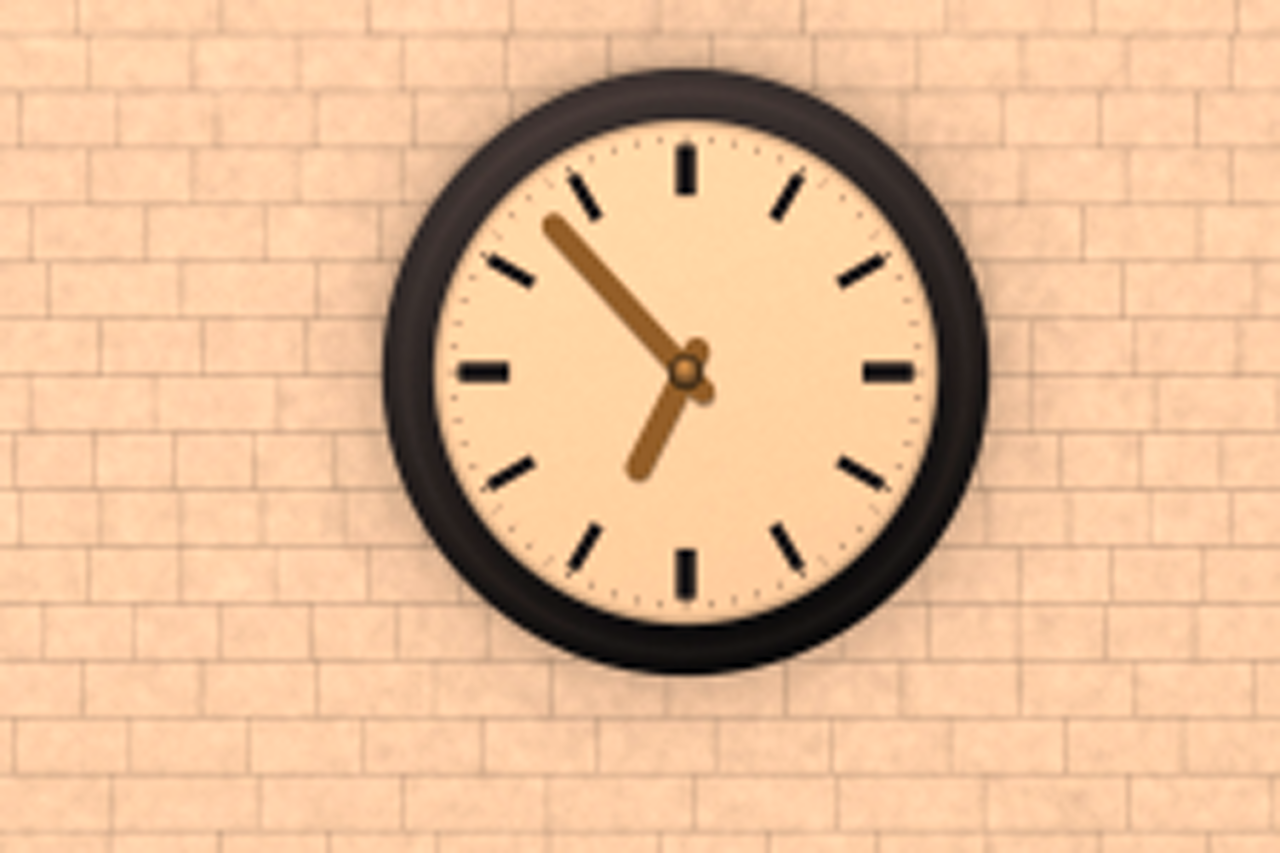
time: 6:53
